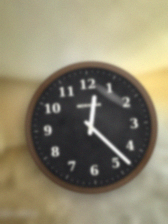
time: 12:23
